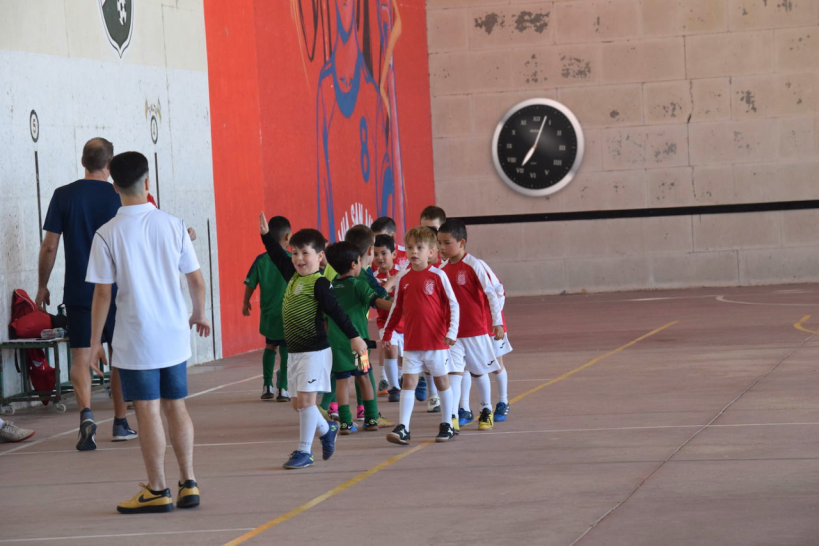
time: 7:03
